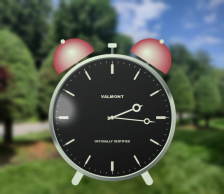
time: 2:16
